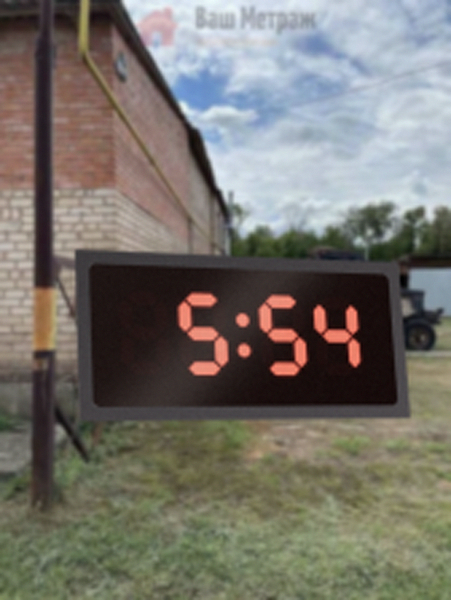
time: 5:54
